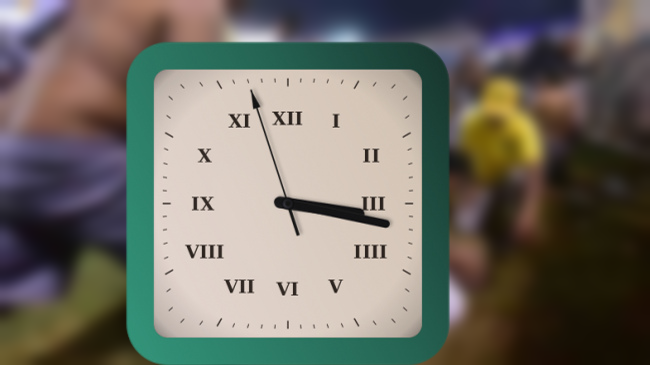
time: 3:16:57
